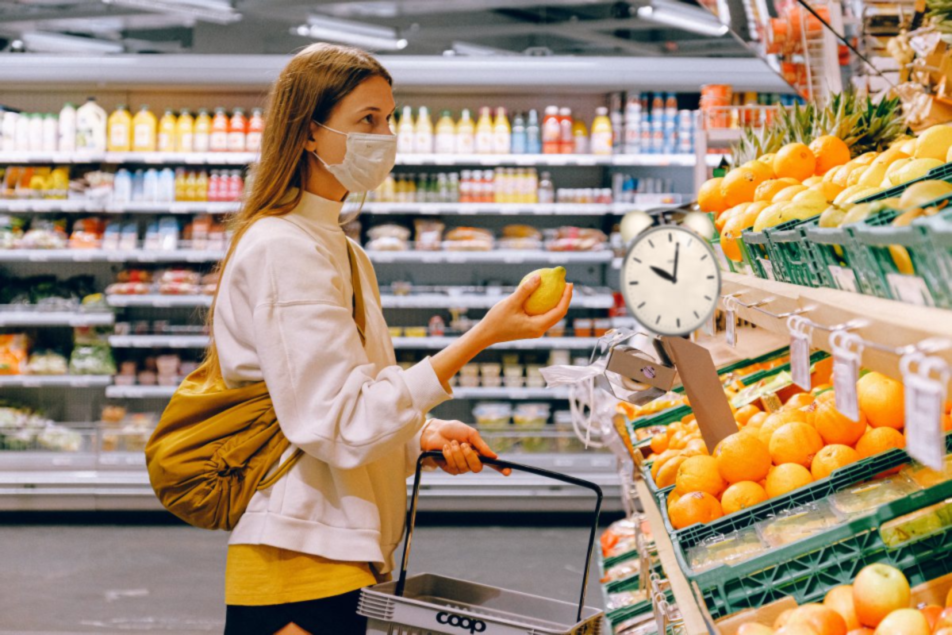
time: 10:02
